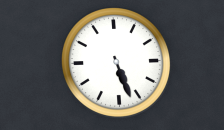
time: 5:27
